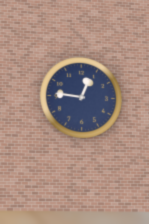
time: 12:46
